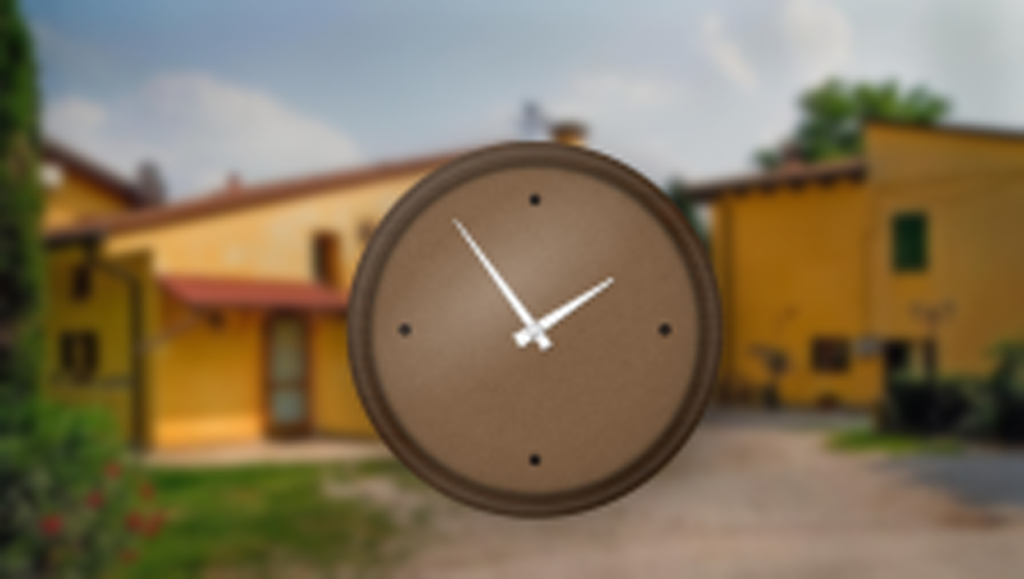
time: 1:54
